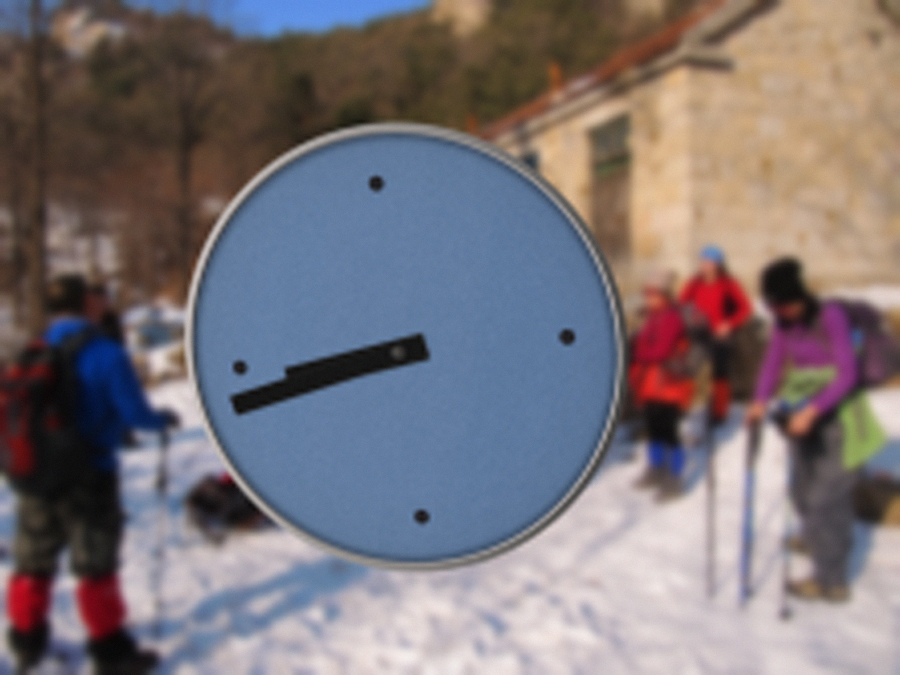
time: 8:43
